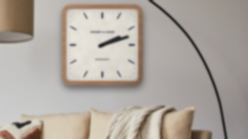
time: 2:12
